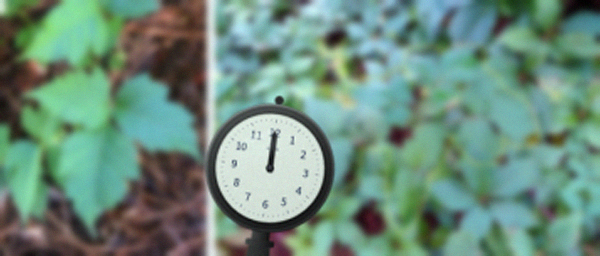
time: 12:00
